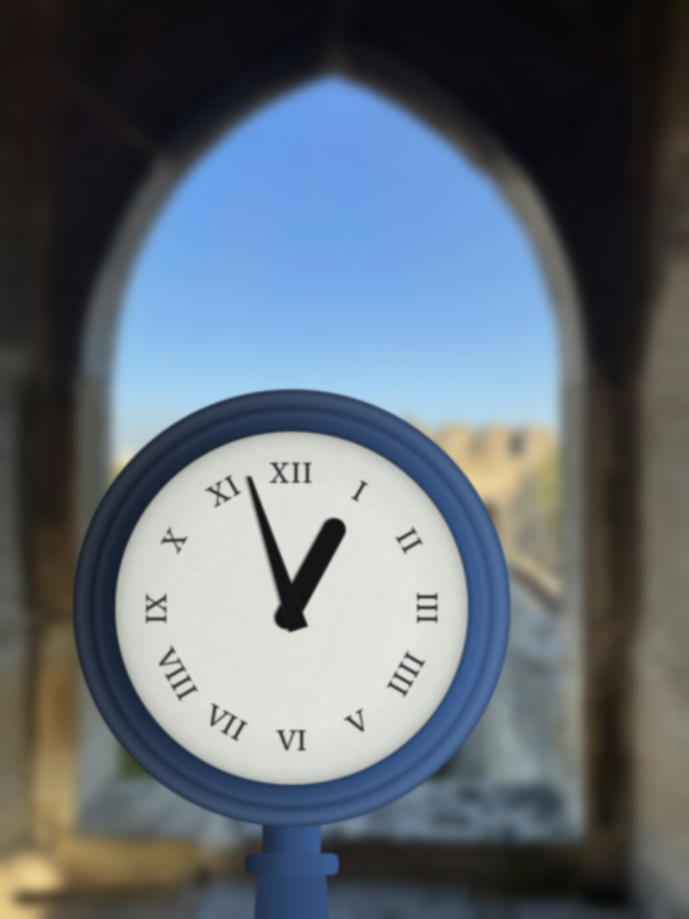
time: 12:57
